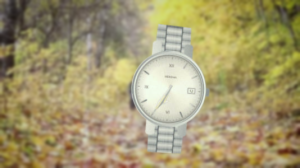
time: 6:35
